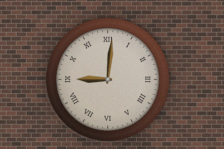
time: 9:01
